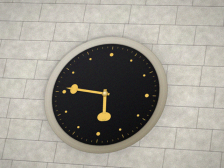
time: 5:46
